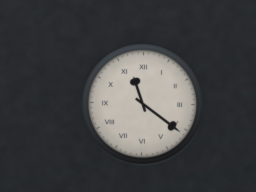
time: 11:21
